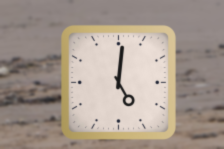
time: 5:01
